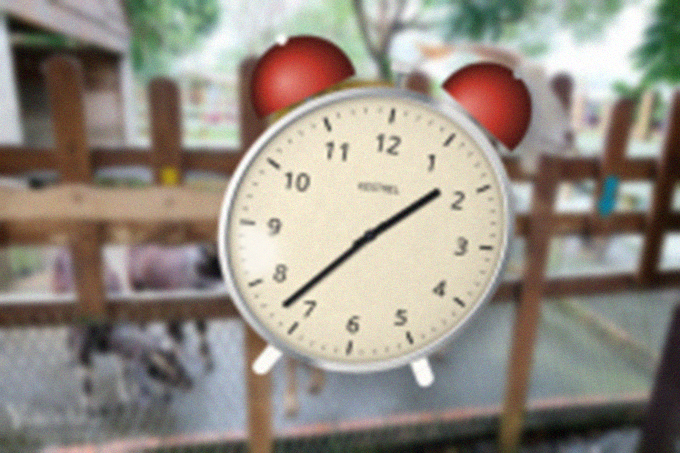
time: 1:37
